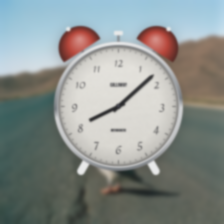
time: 8:08
